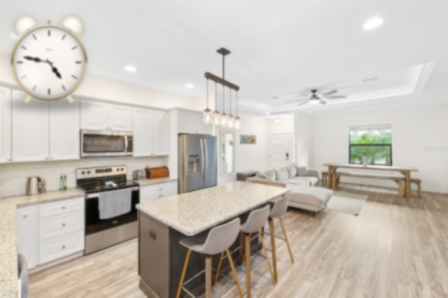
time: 4:47
